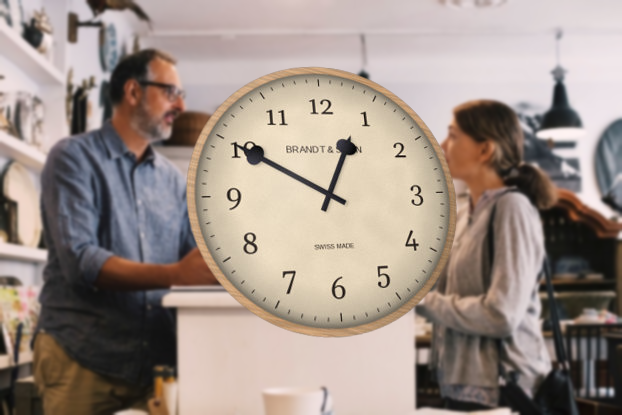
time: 12:50
